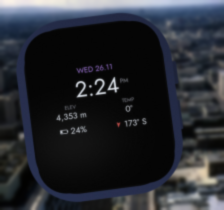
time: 2:24
